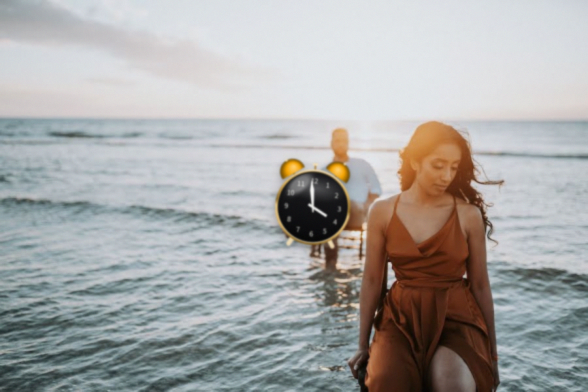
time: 3:59
